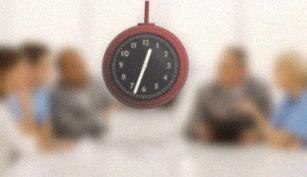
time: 12:33
